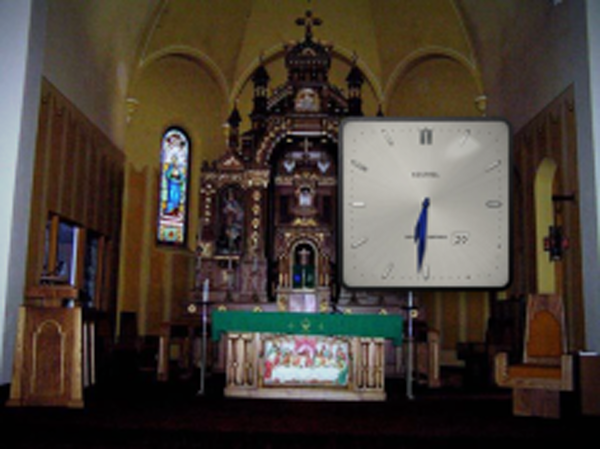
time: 6:31
